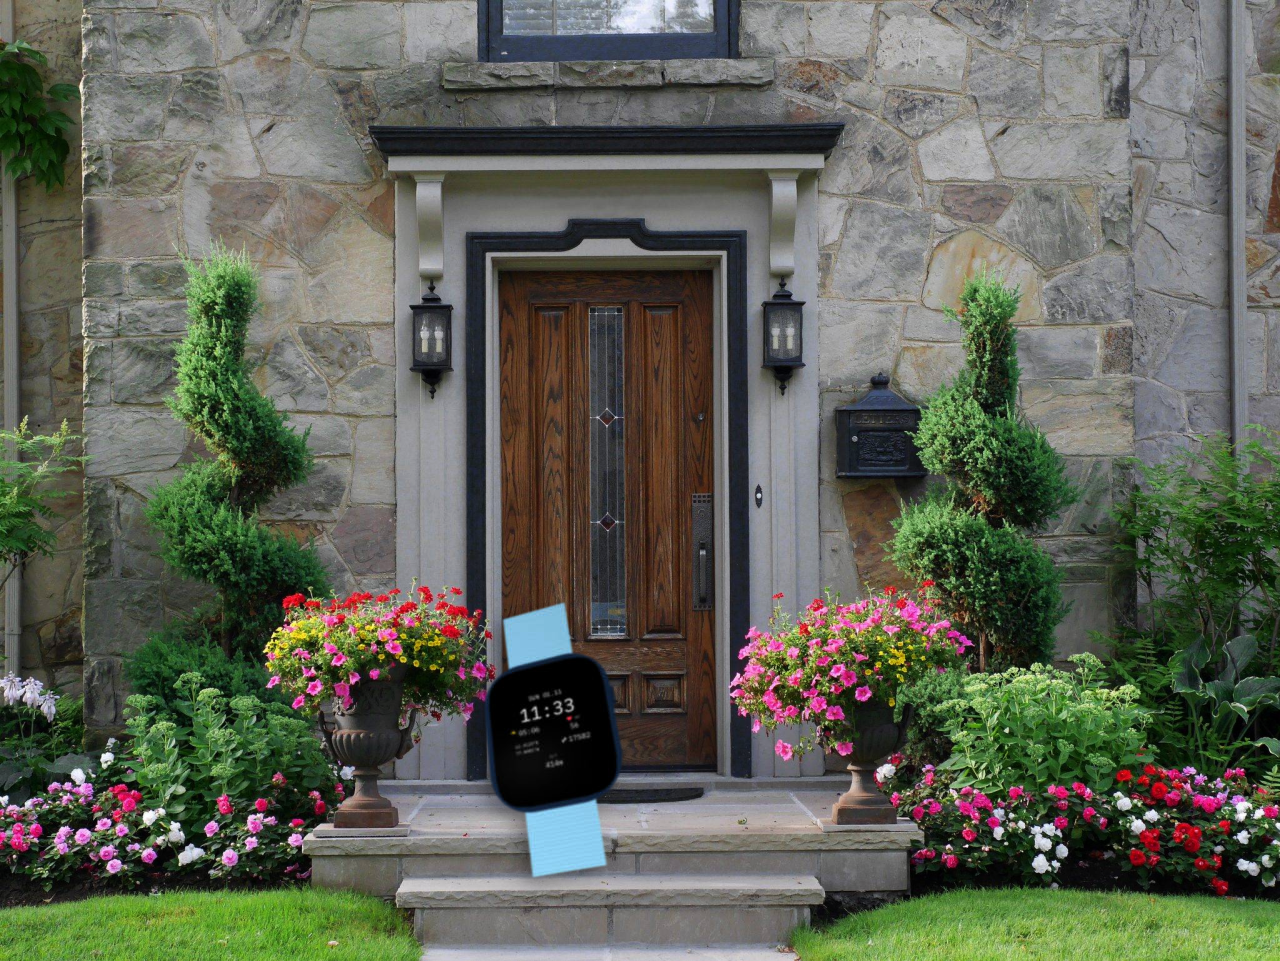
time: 11:33
